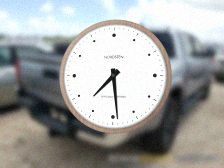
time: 7:29
